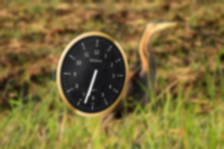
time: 6:33
